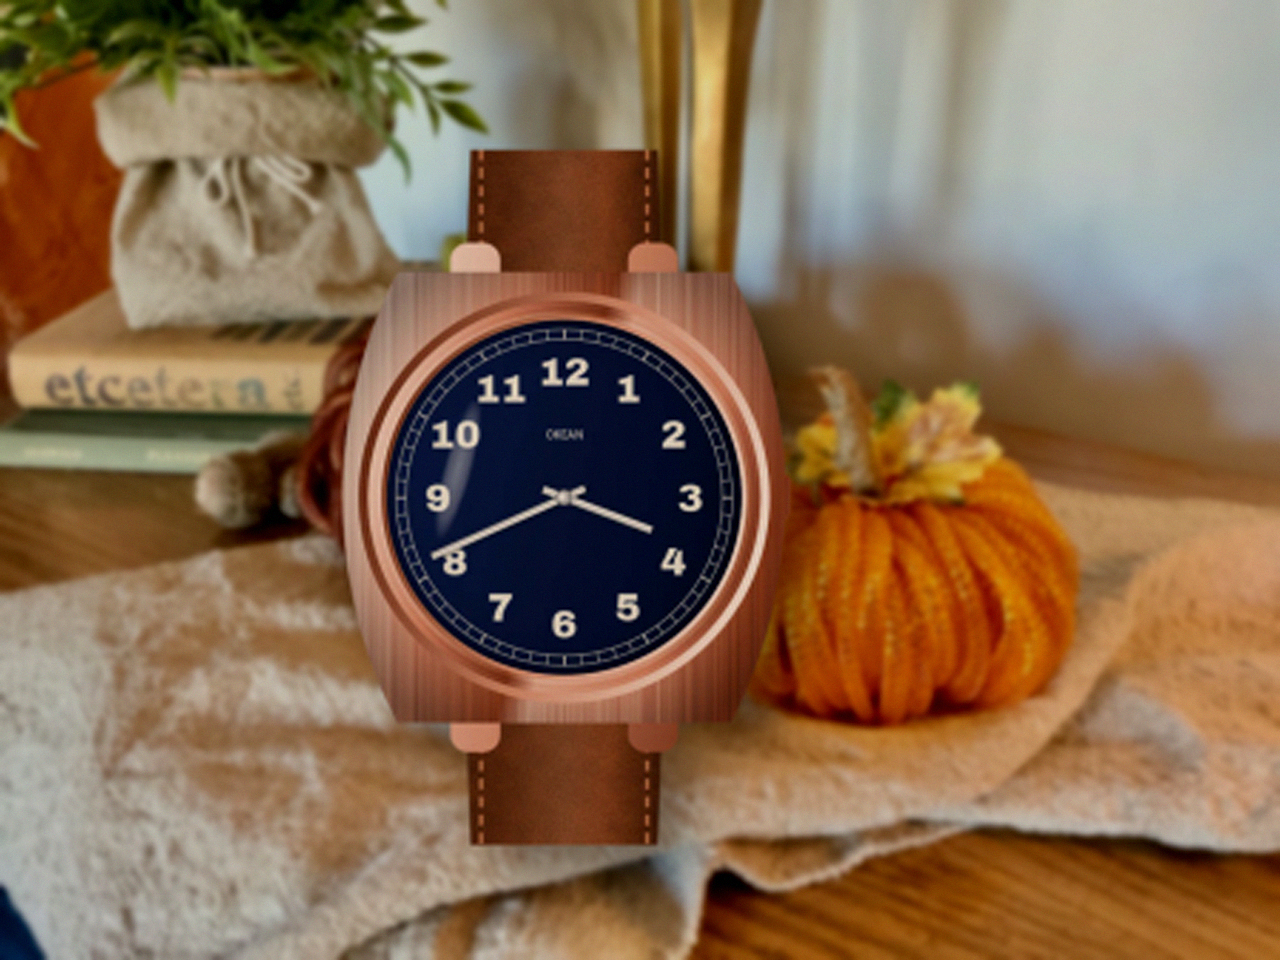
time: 3:41
